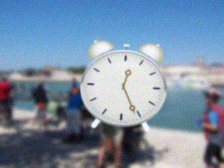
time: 12:26
